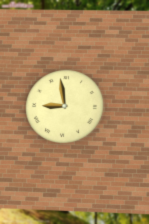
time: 8:58
